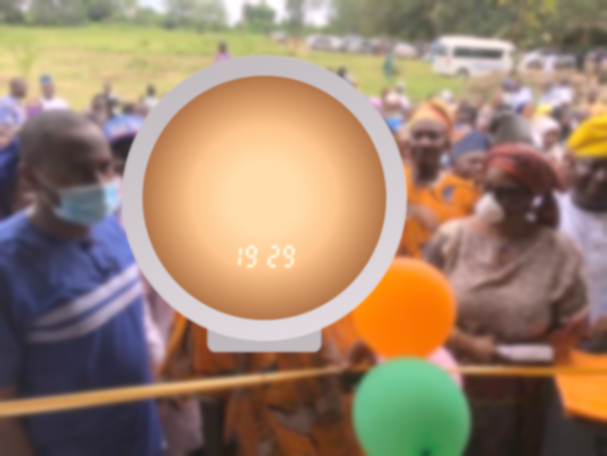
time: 19:29
